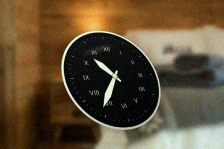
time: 10:36
